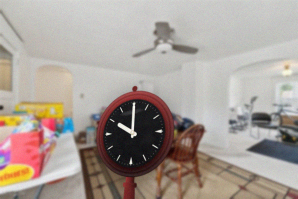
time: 10:00
